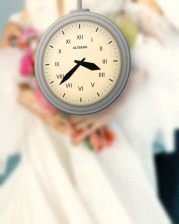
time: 3:38
